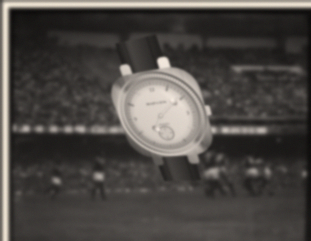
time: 7:09
